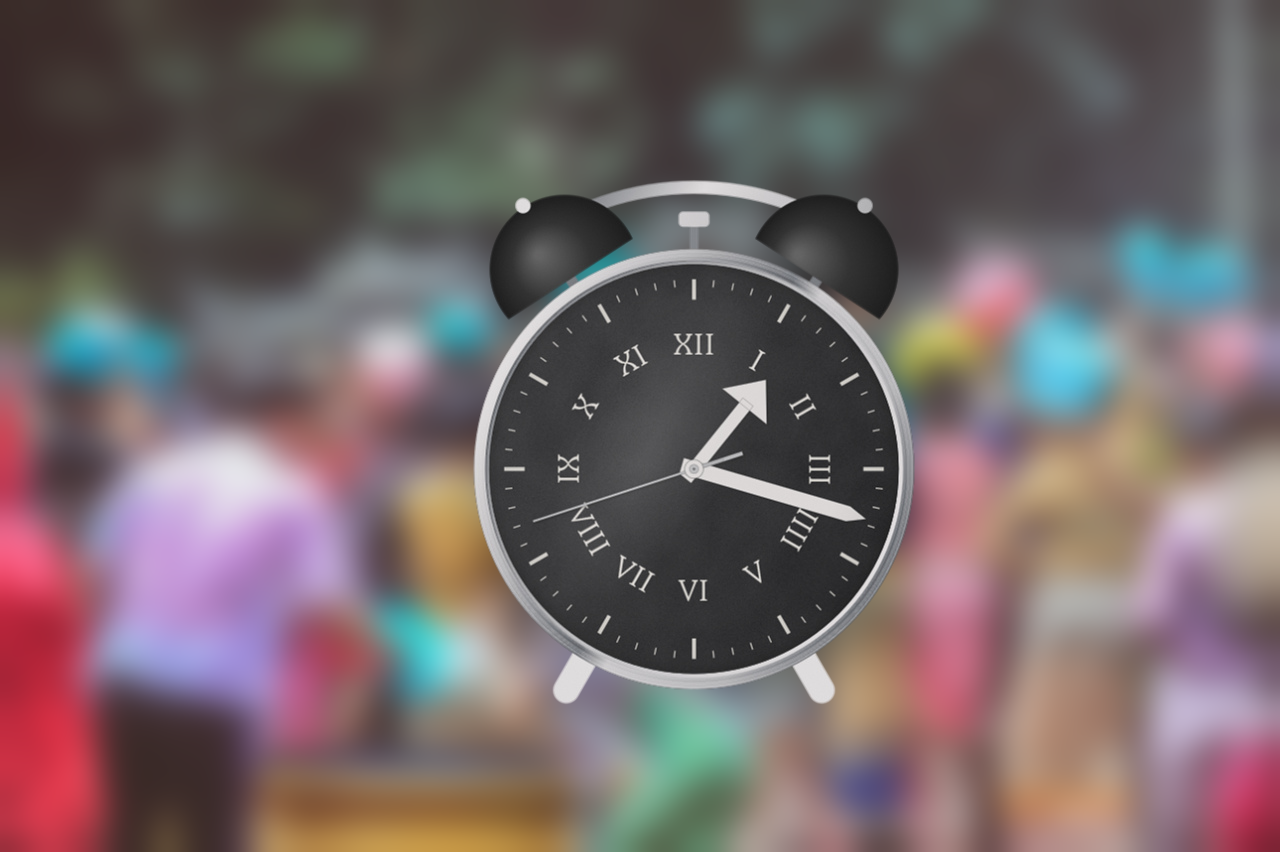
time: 1:17:42
